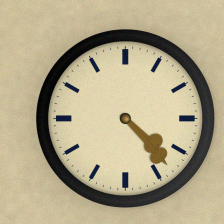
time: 4:23
